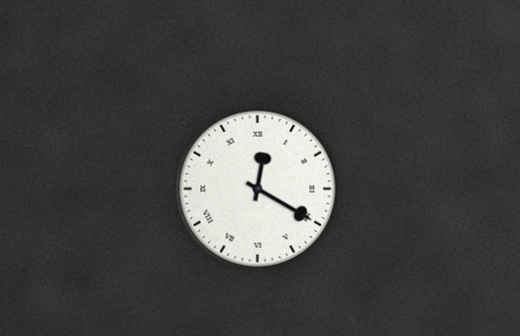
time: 12:20
